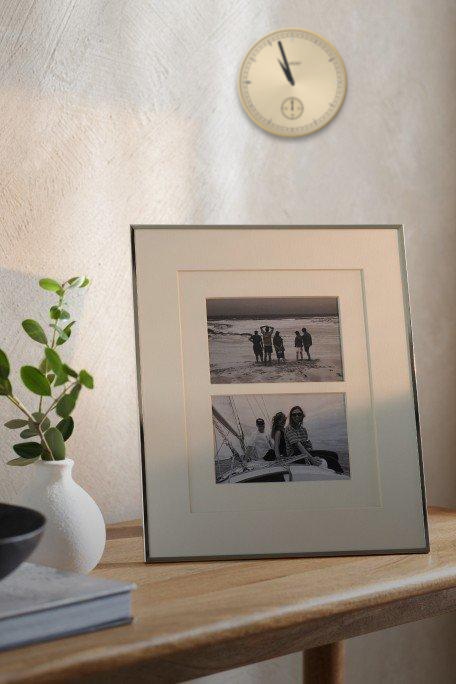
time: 10:57
